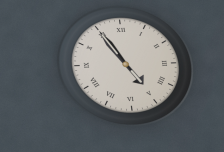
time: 4:55
